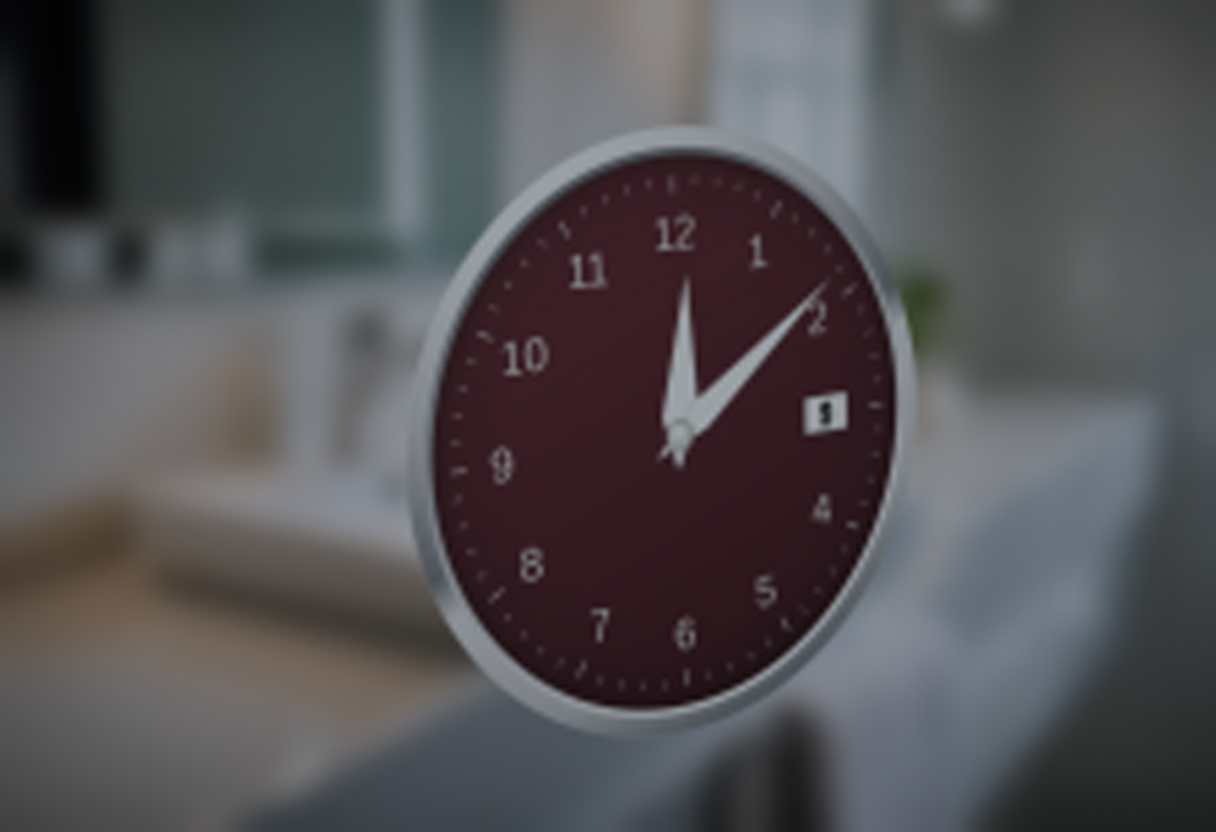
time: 12:09
